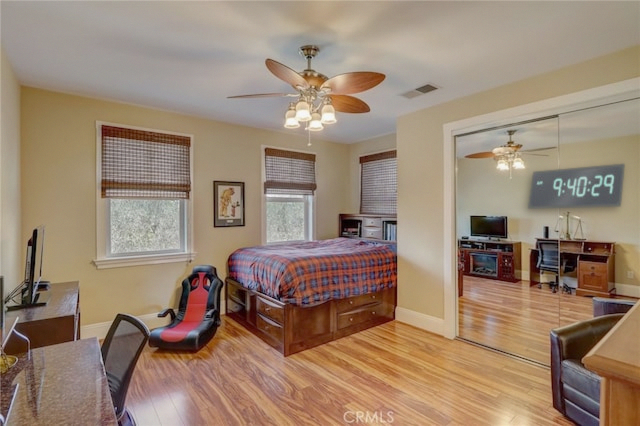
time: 9:40:29
